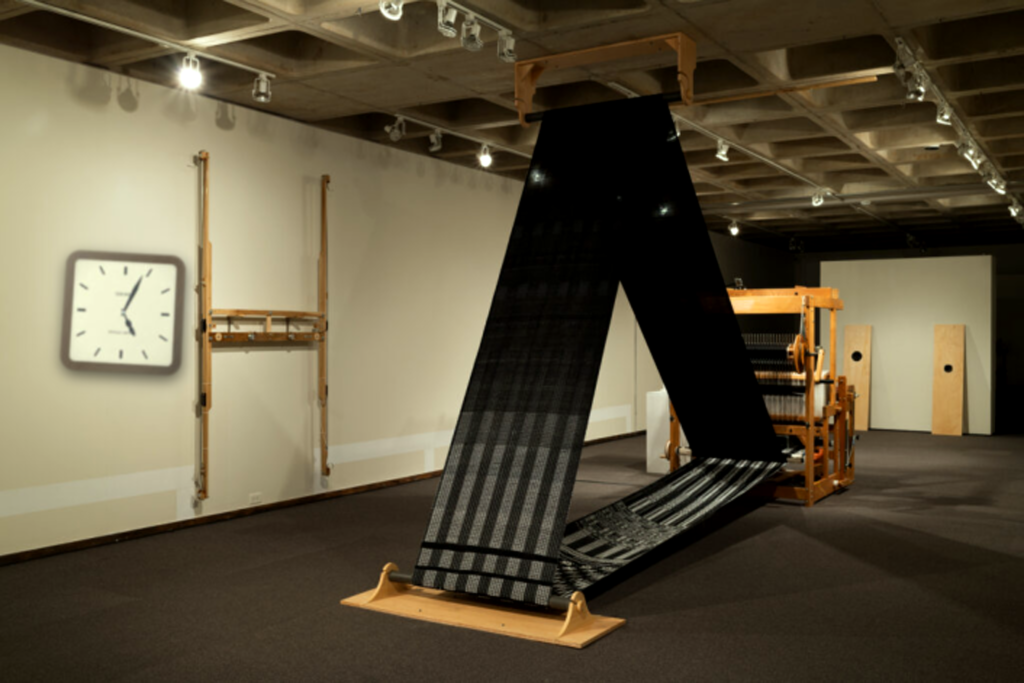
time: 5:04
